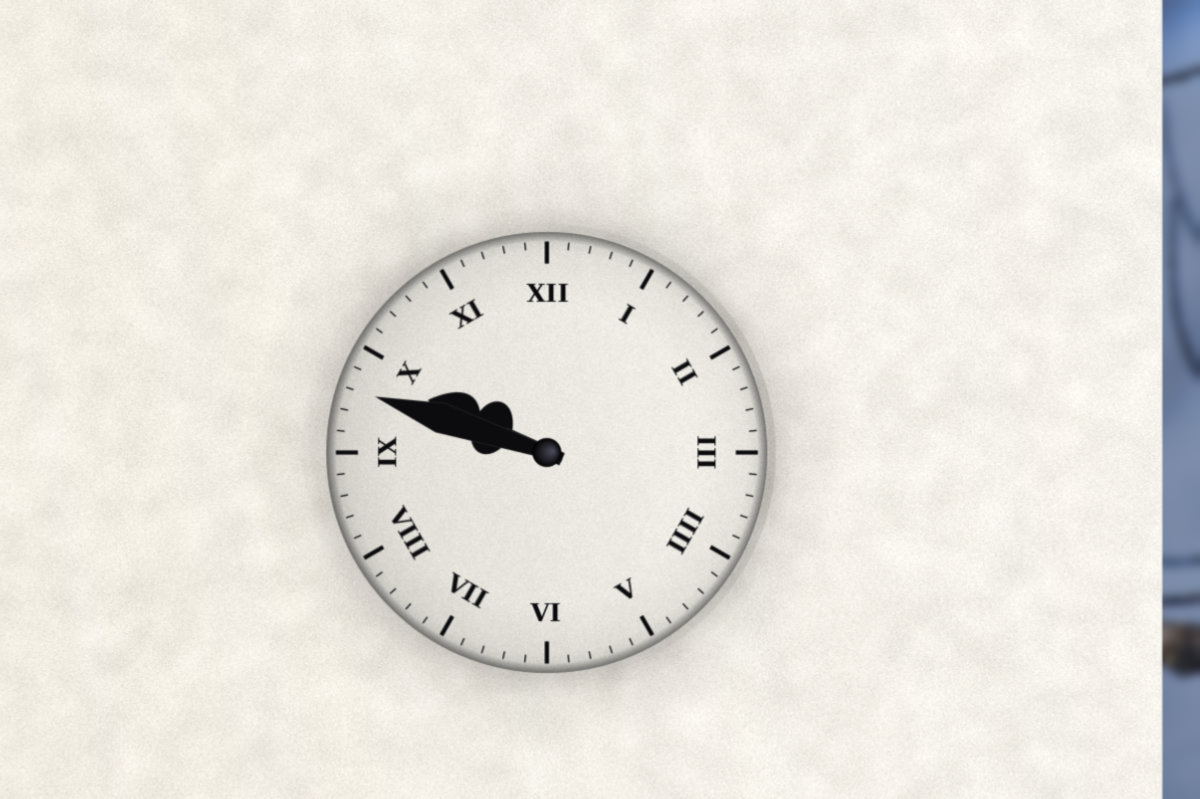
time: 9:48
